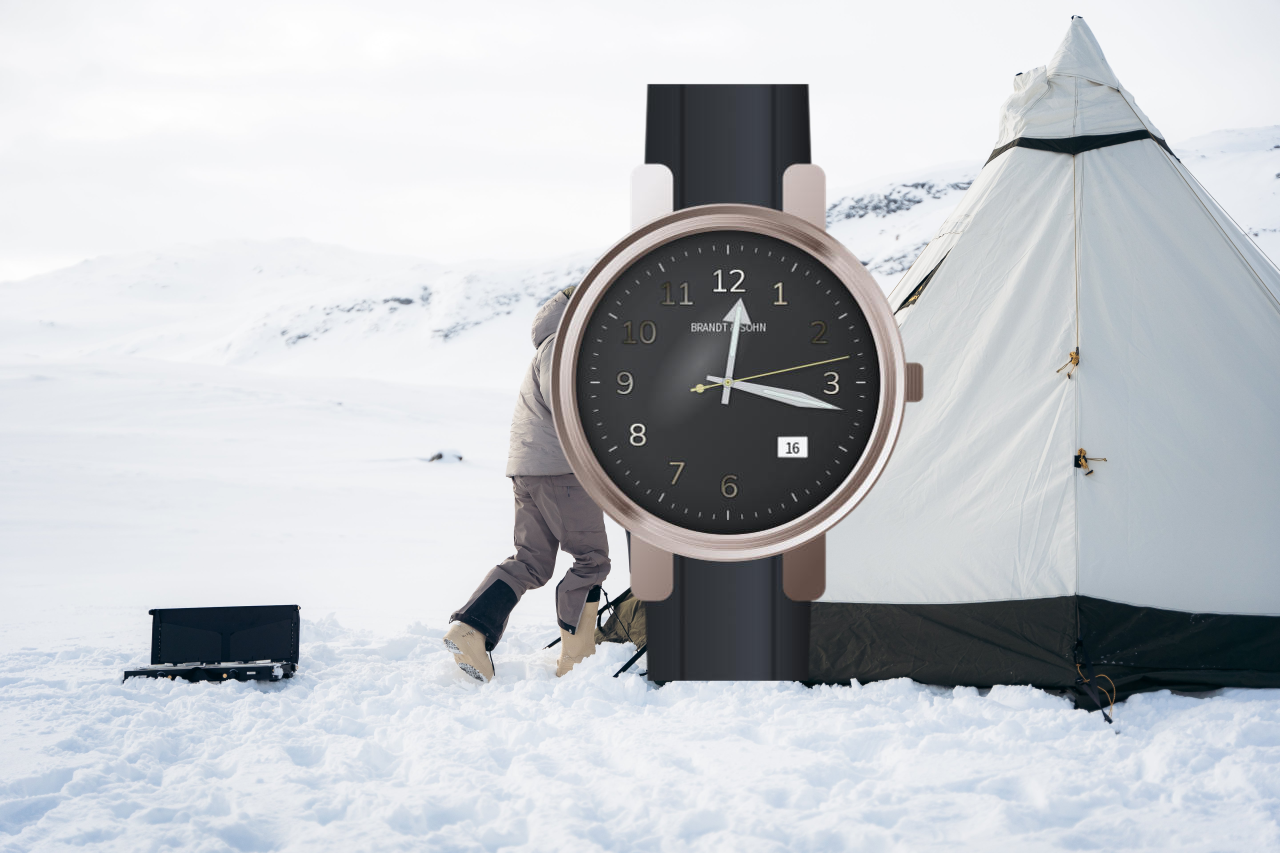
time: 12:17:13
